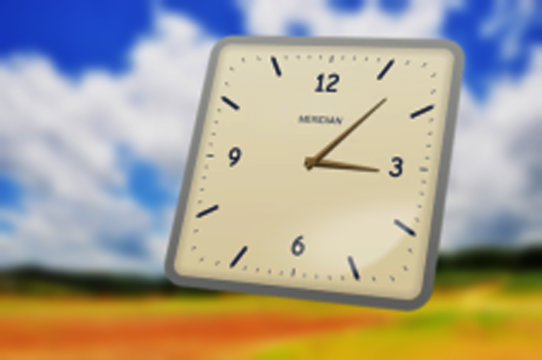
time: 3:07
